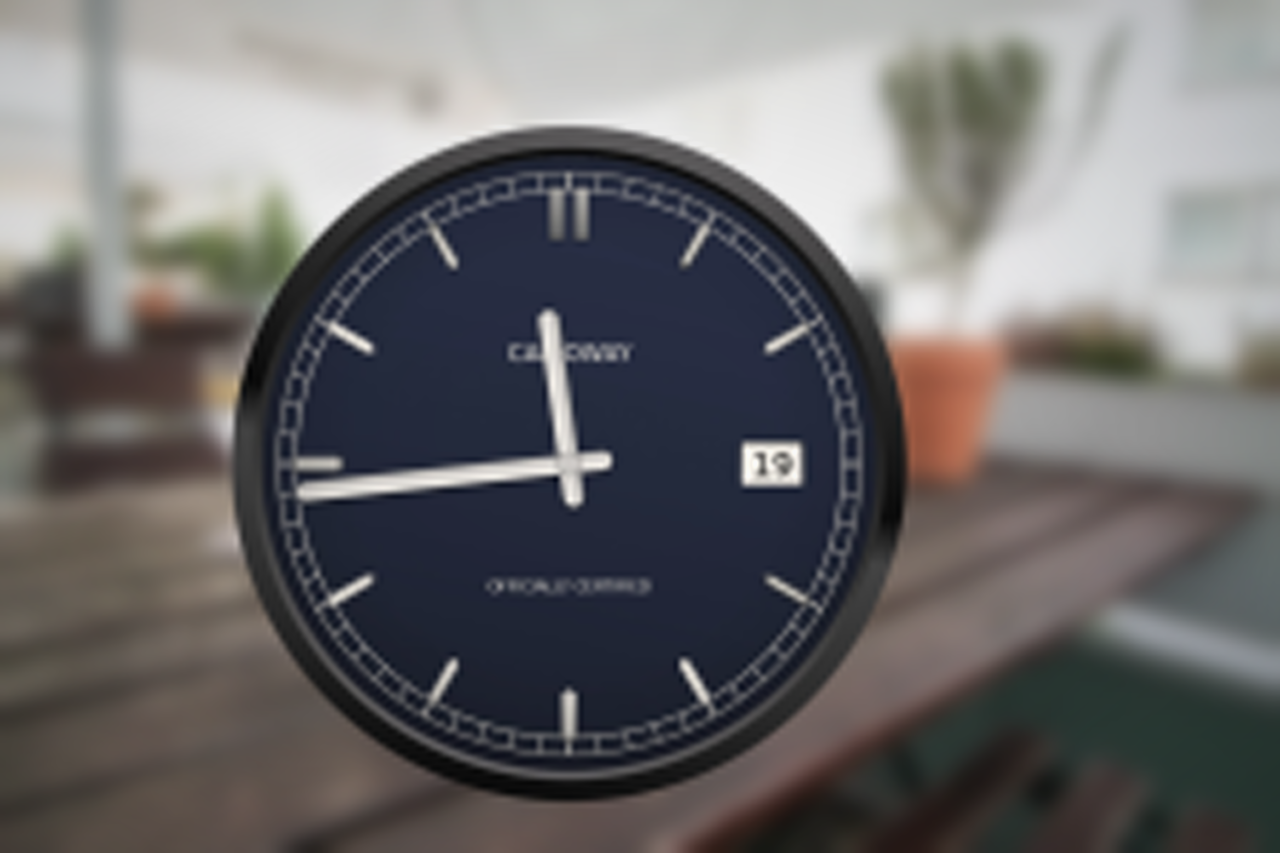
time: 11:44
